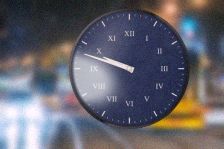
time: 9:48
